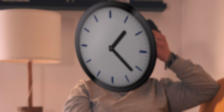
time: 1:22
